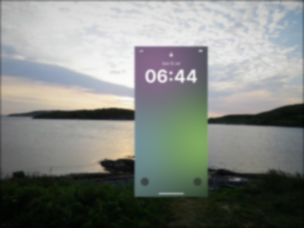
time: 6:44
